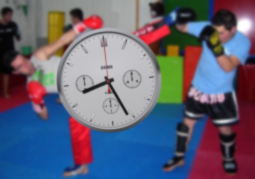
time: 8:26
